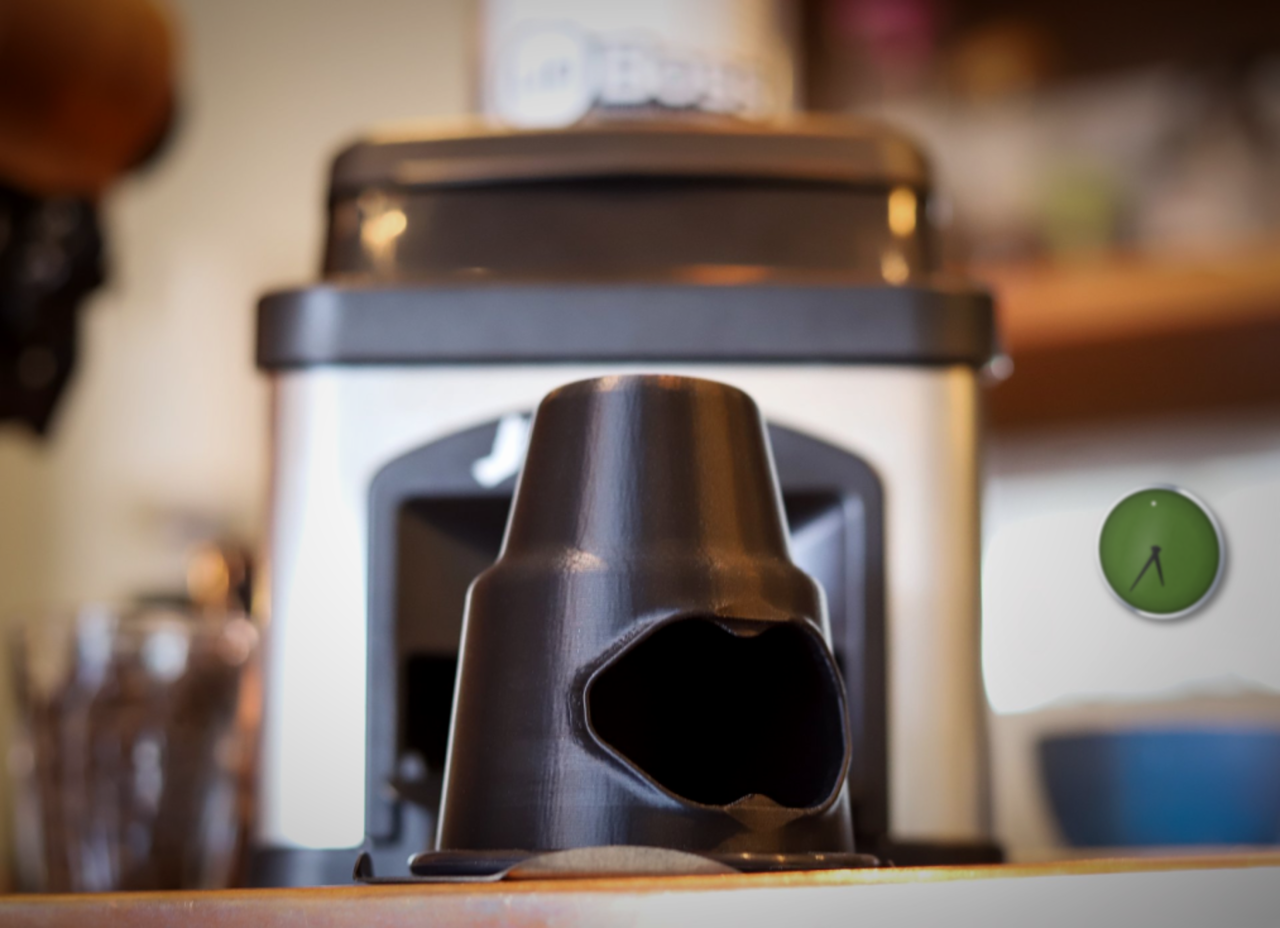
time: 5:36
